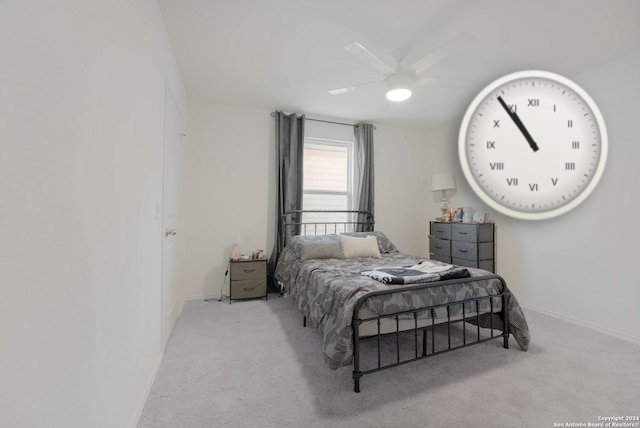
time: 10:54
